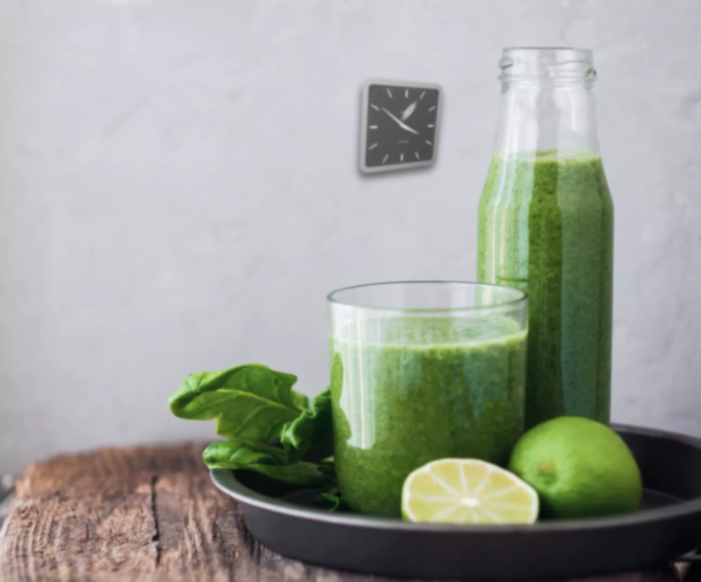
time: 3:51
